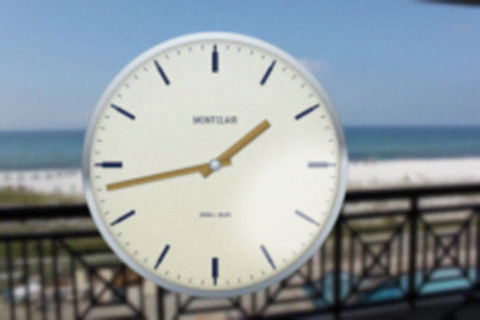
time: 1:43
